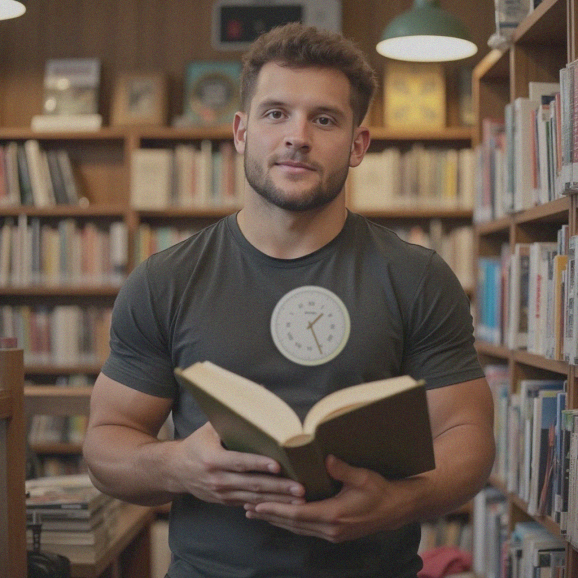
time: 1:26
